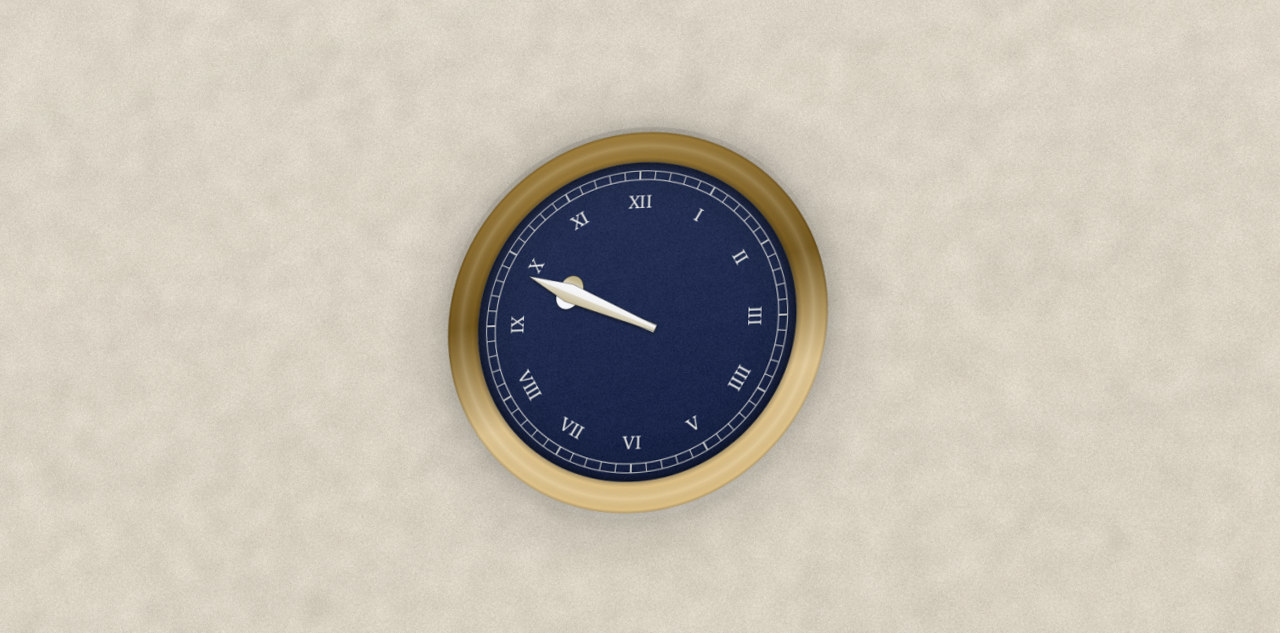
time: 9:49
